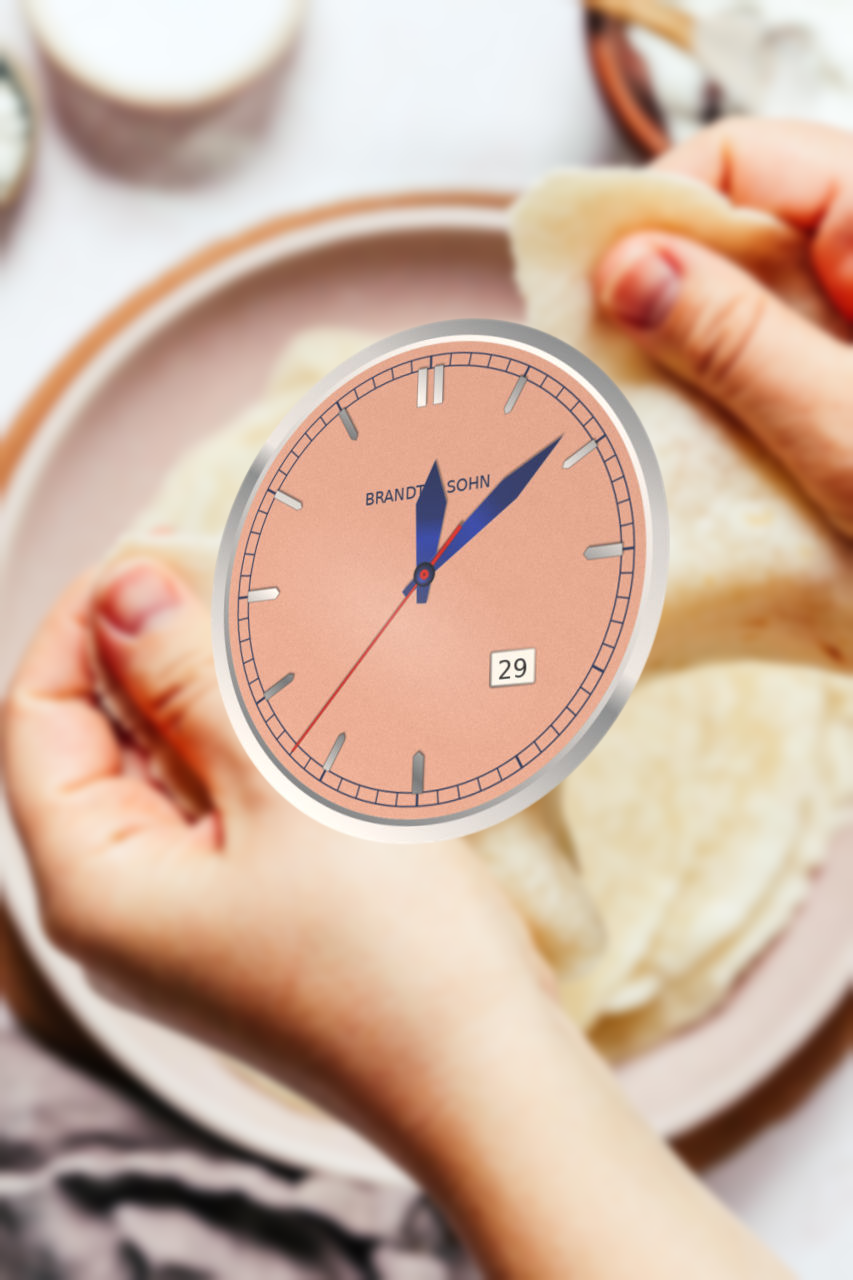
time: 12:08:37
